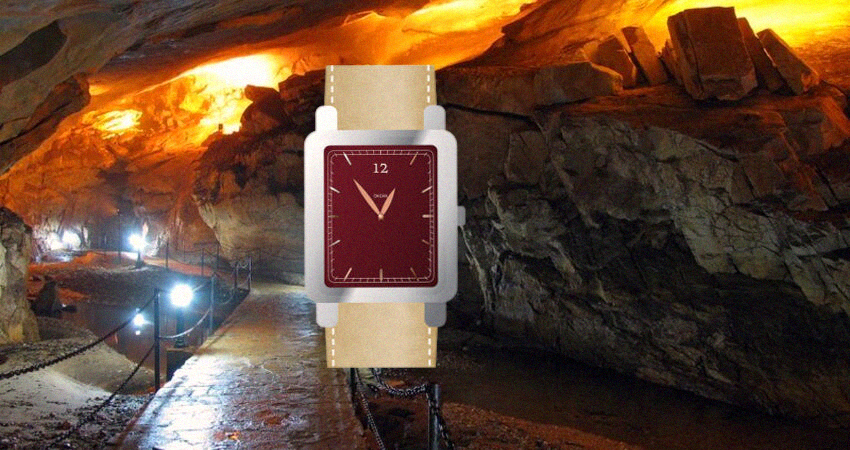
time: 12:54
